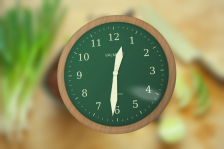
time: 12:31
